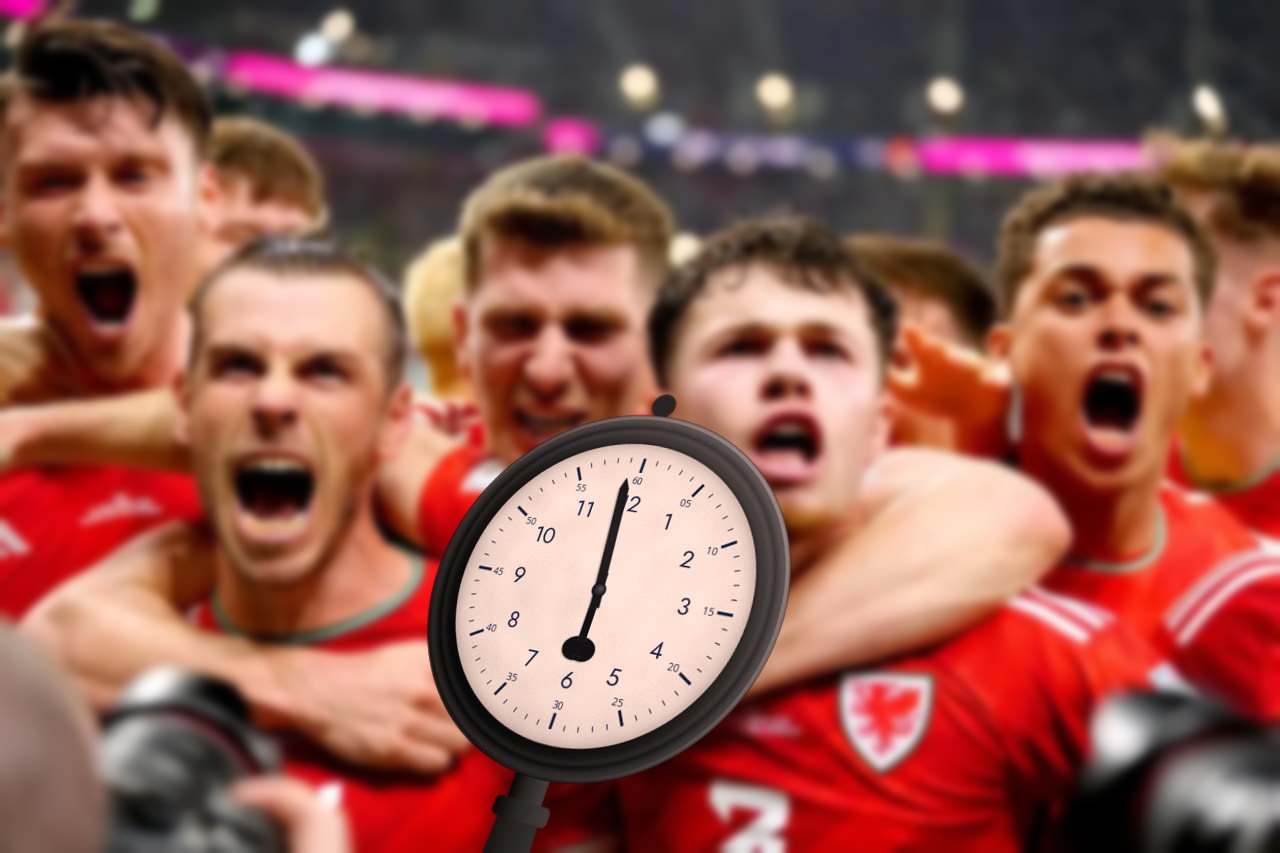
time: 5:59
